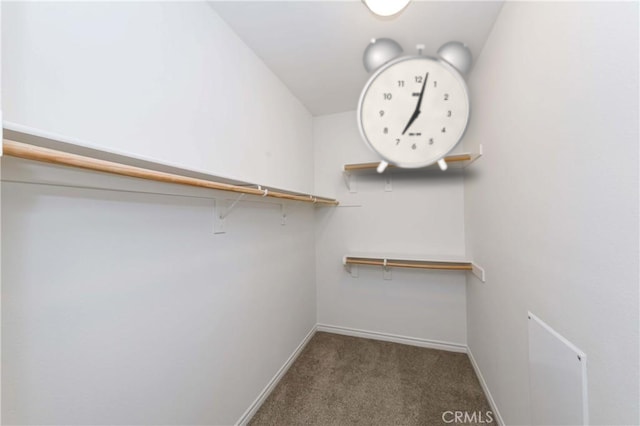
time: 7:02
